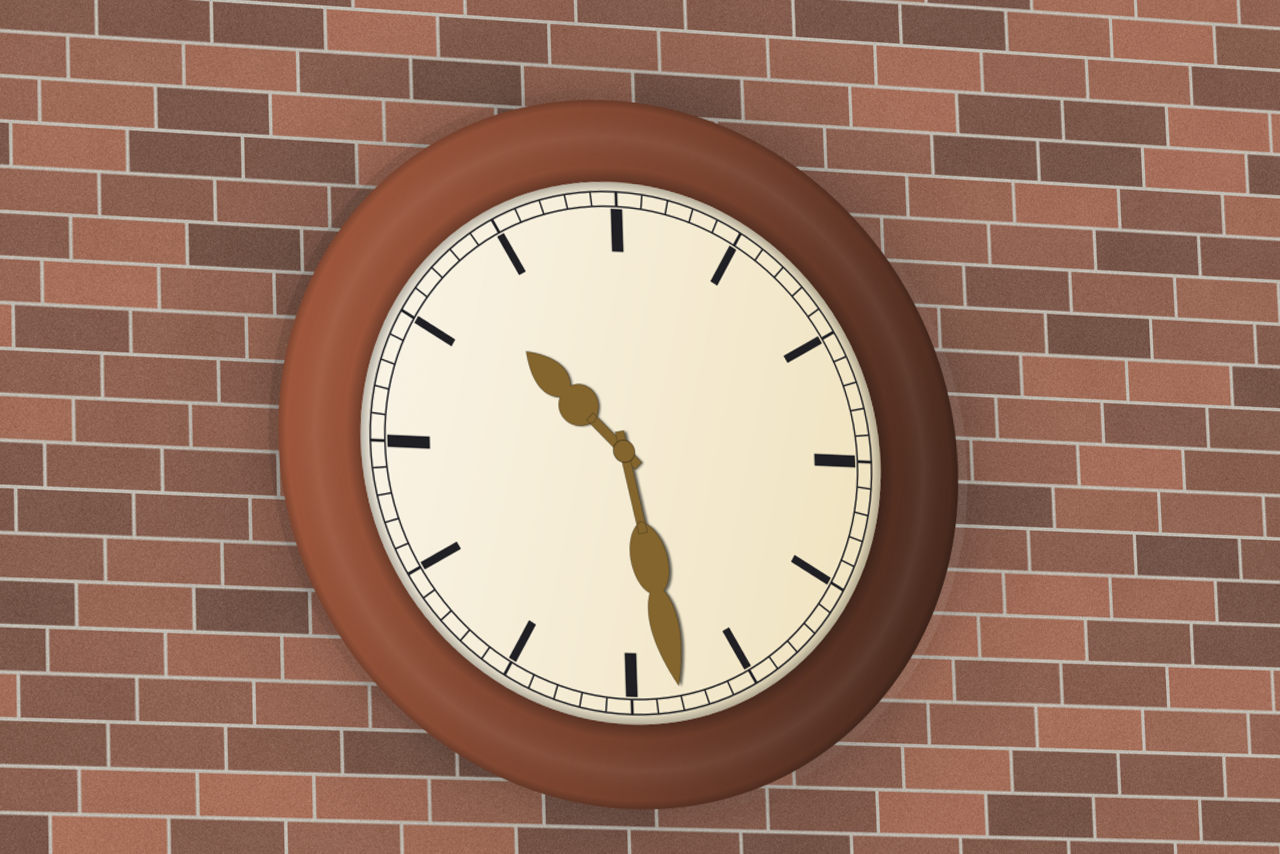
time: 10:28
